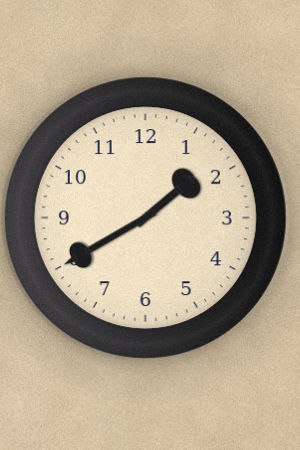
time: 1:40
